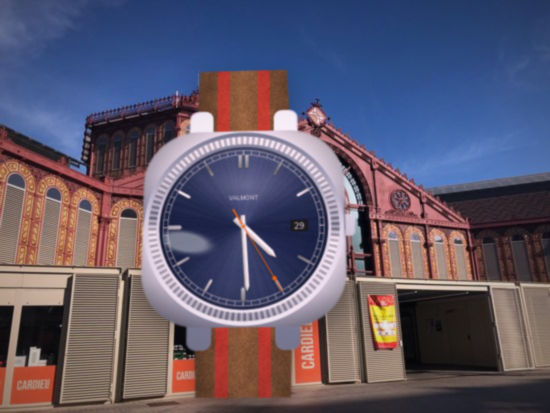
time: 4:29:25
